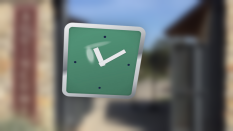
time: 11:09
